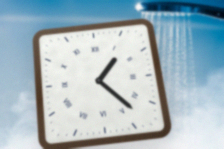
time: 1:23
